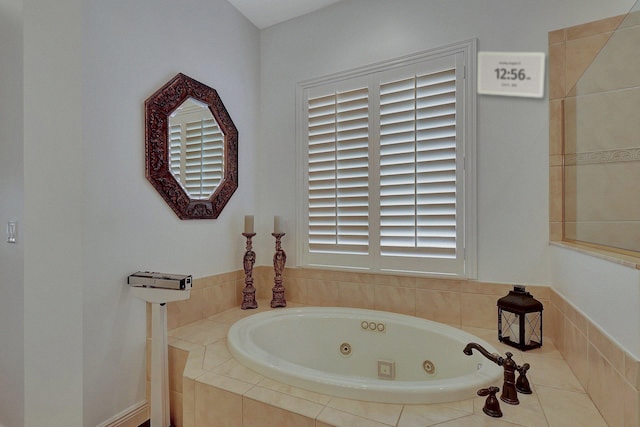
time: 12:56
